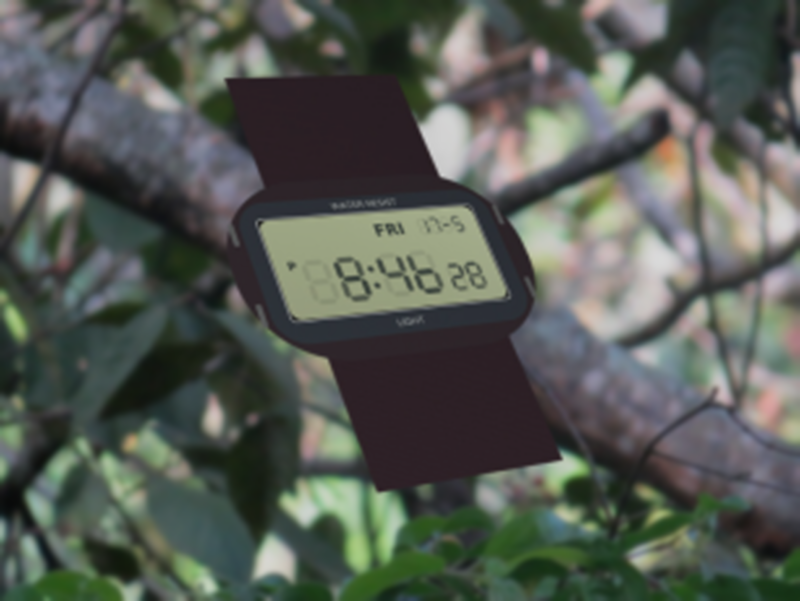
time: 8:46:28
